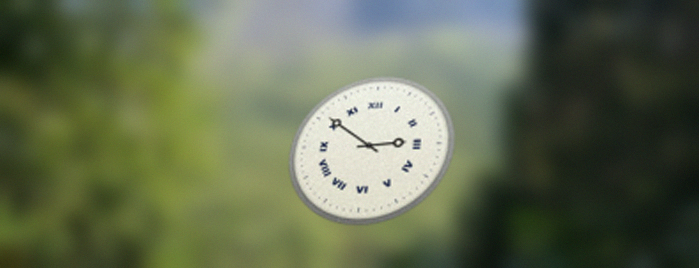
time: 2:51
